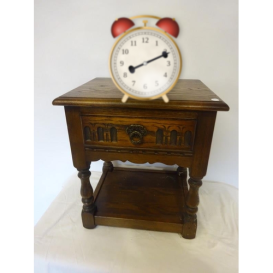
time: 8:11
